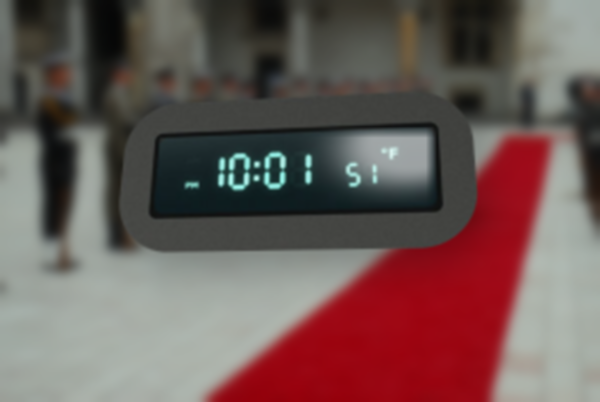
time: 10:01
